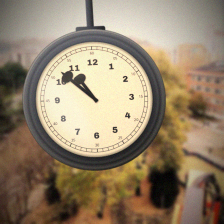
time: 10:52
